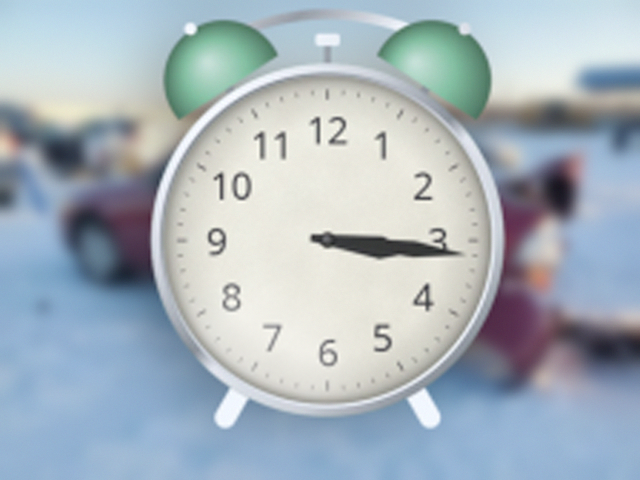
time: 3:16
